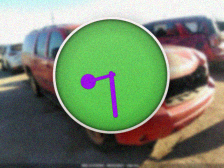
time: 8:29
